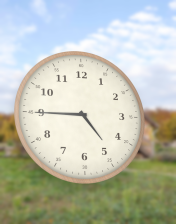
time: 4:45
